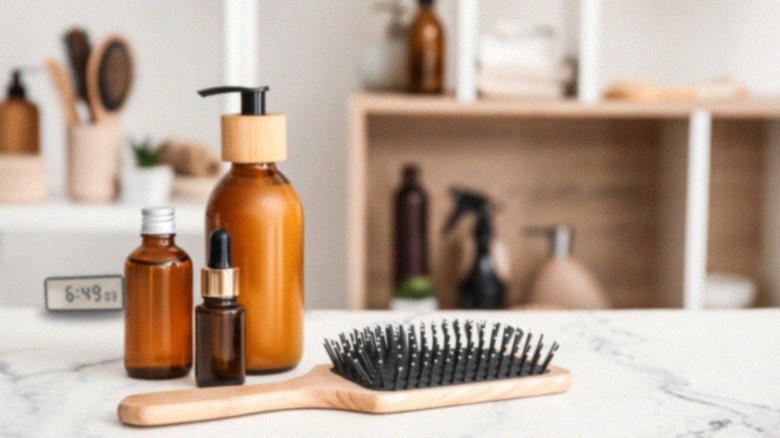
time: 6:49
